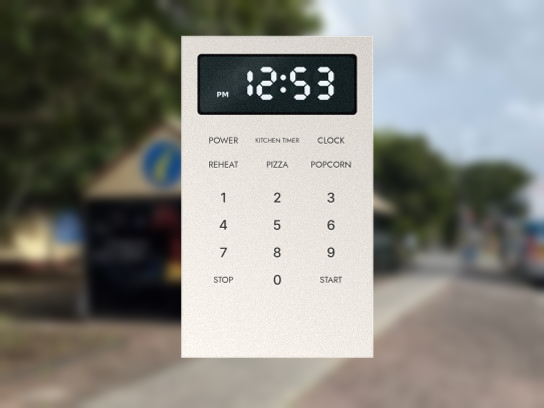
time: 12:53
